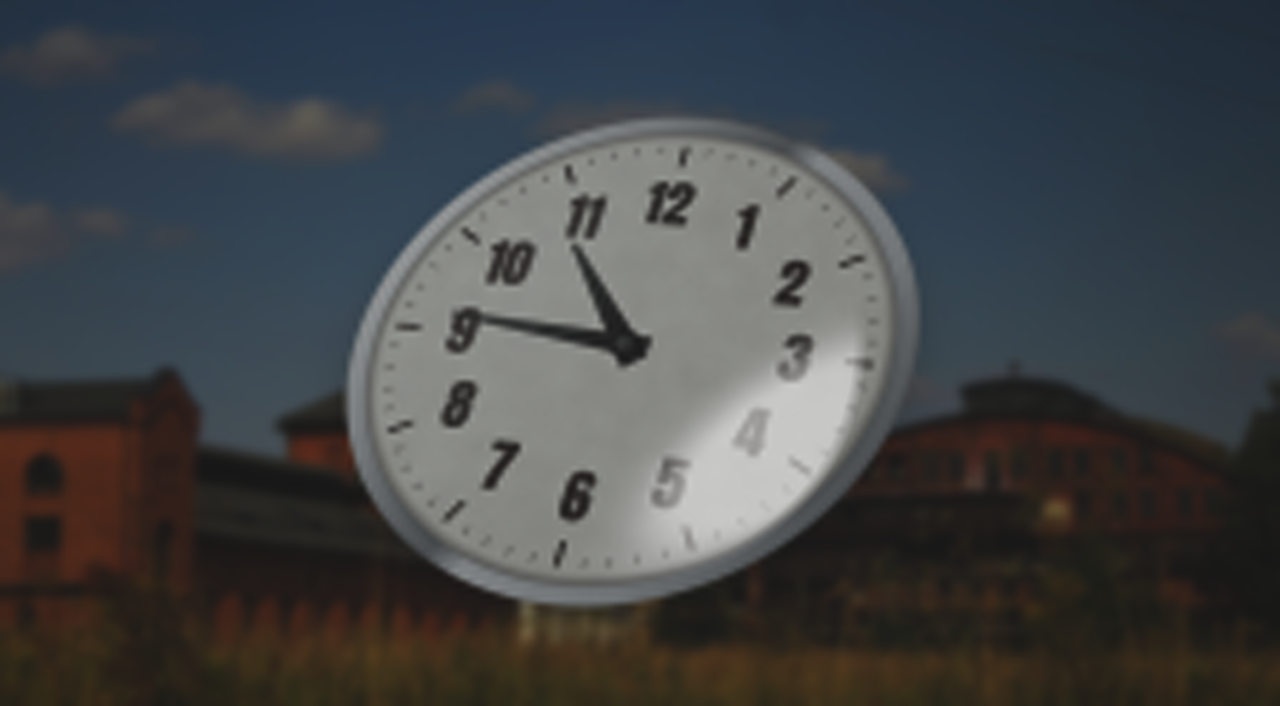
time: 10:46
